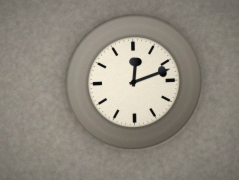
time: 12:12
